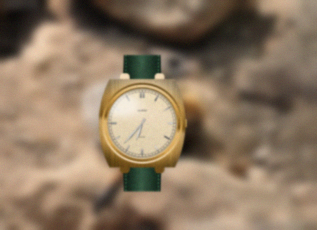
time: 6:37
